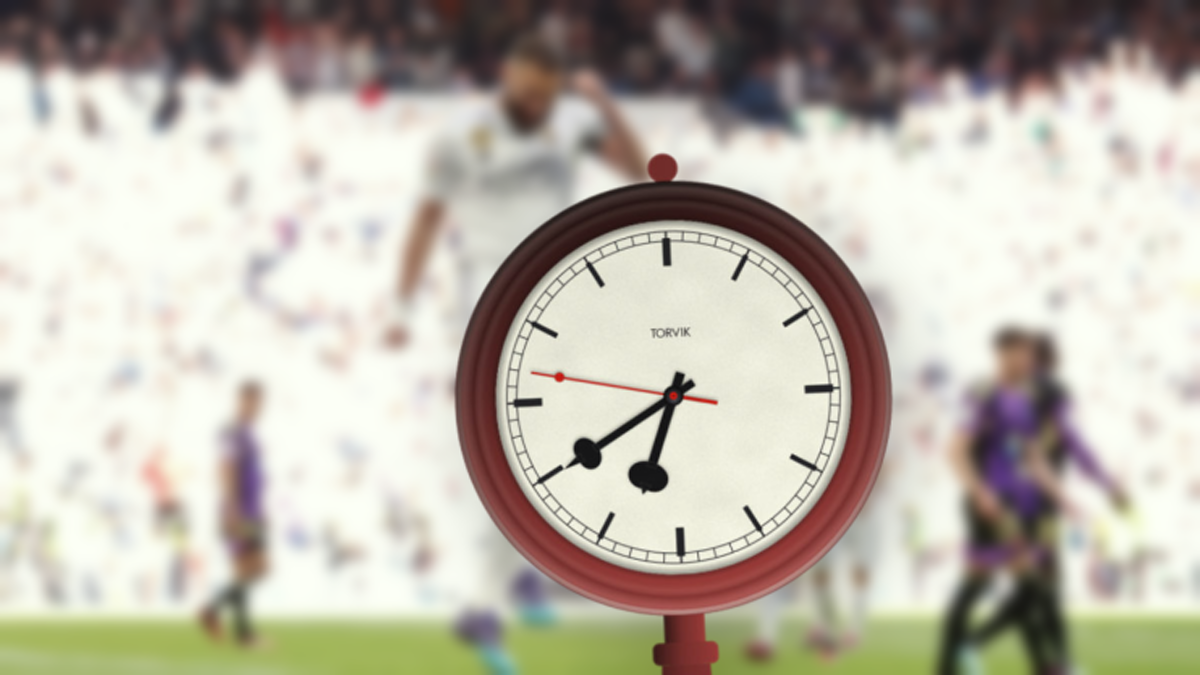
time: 6:39:47
